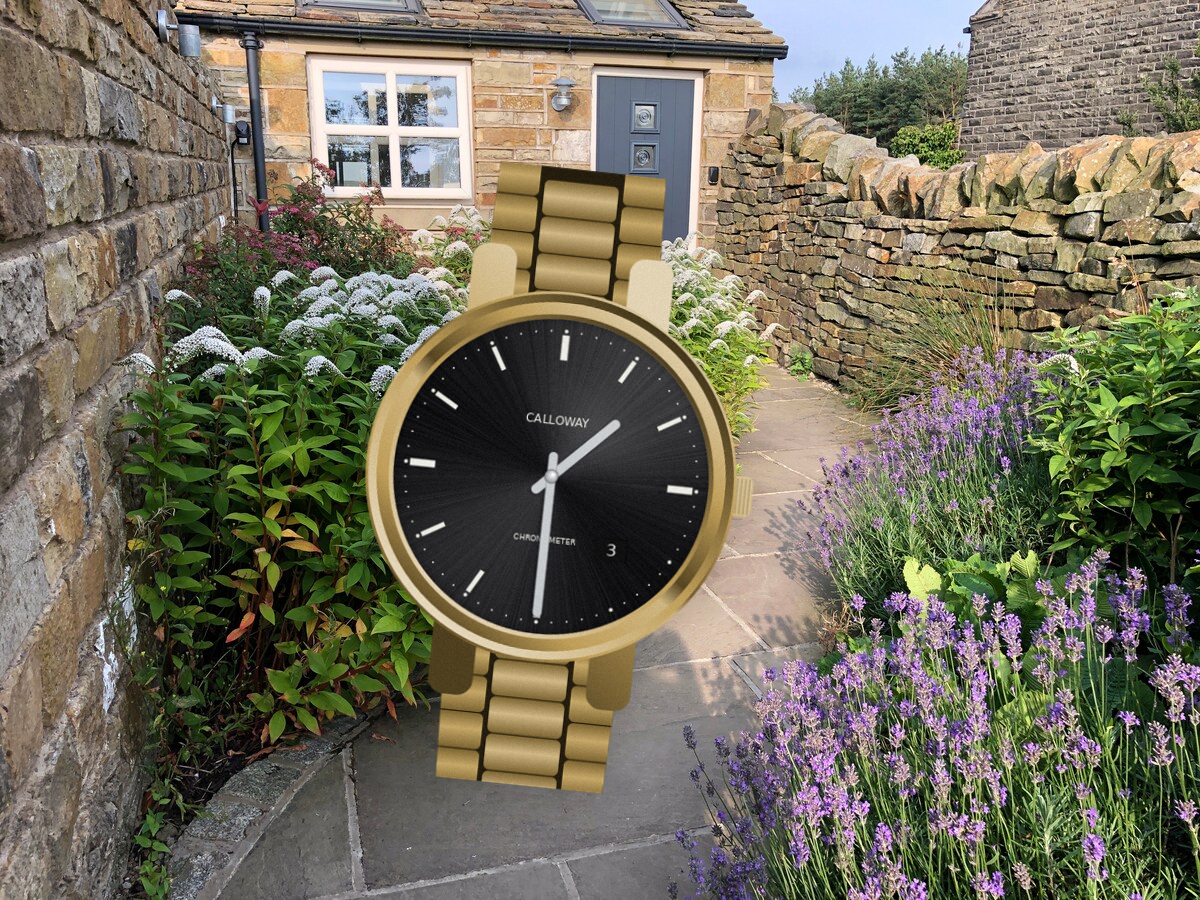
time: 1:30
